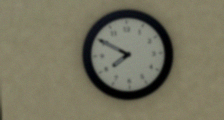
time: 7:50
